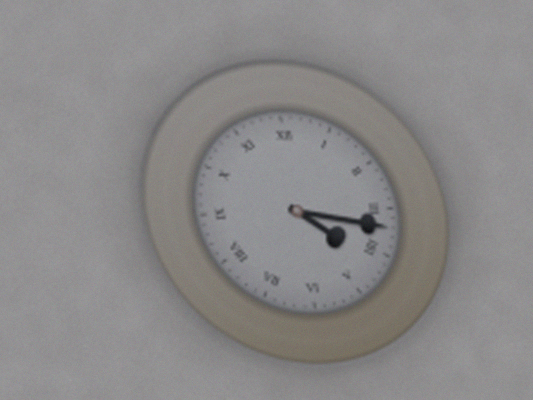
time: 4:17
